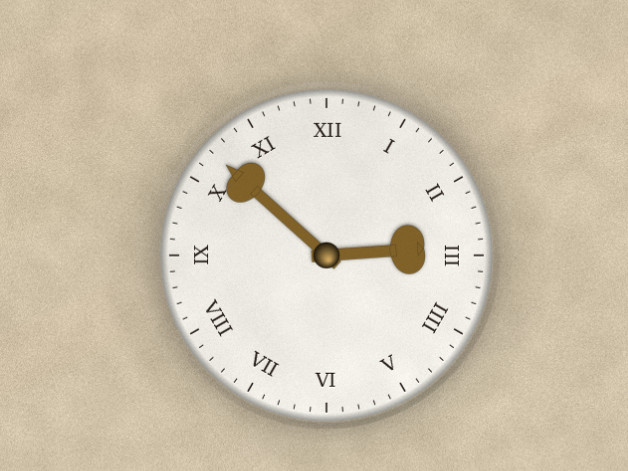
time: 2:52
